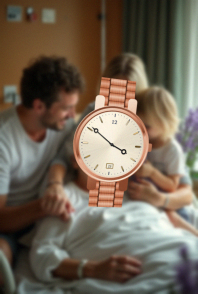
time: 3:51
